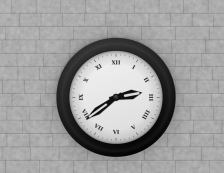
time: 2:39
